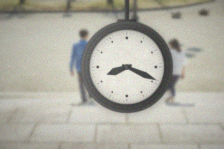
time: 8:19
